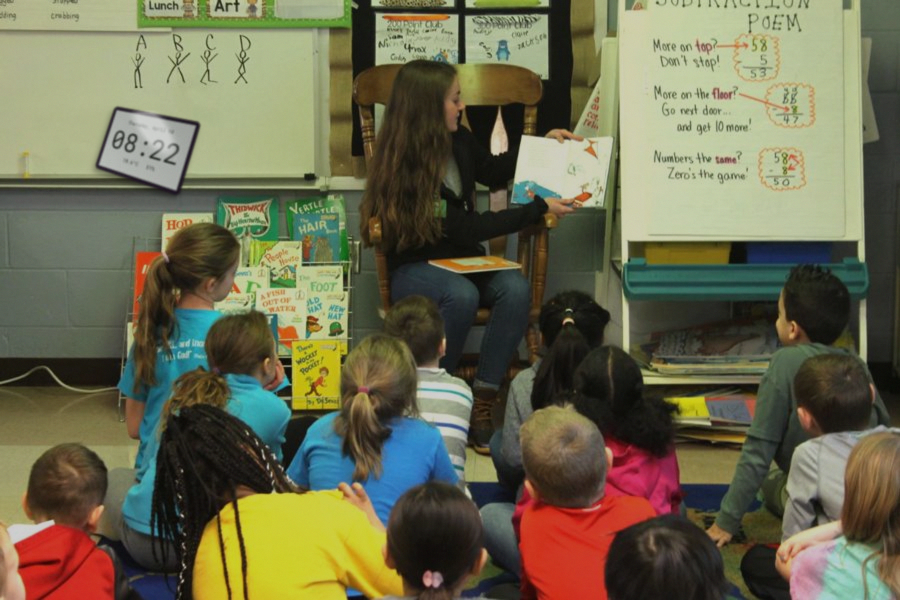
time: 8:22
